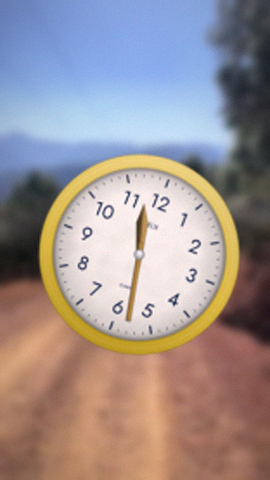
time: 11:28
